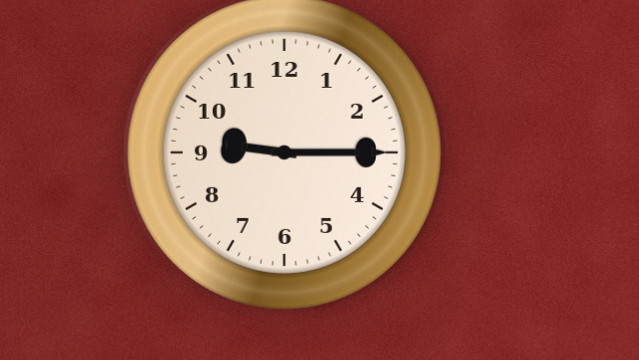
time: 9:15
